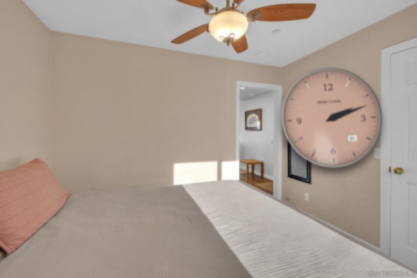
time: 2:12
